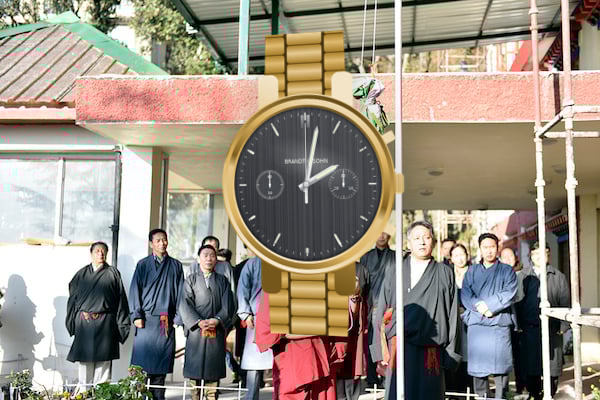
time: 2:02
